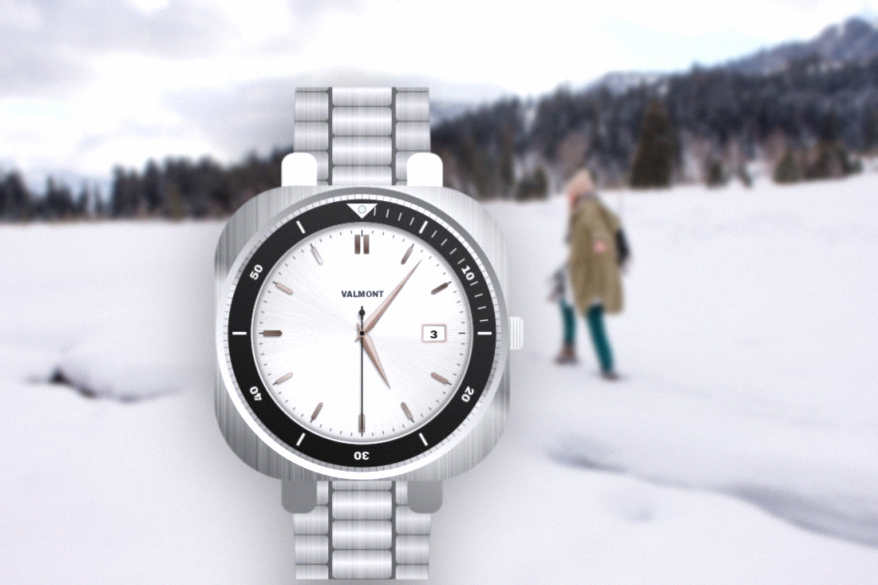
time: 5:06:30
